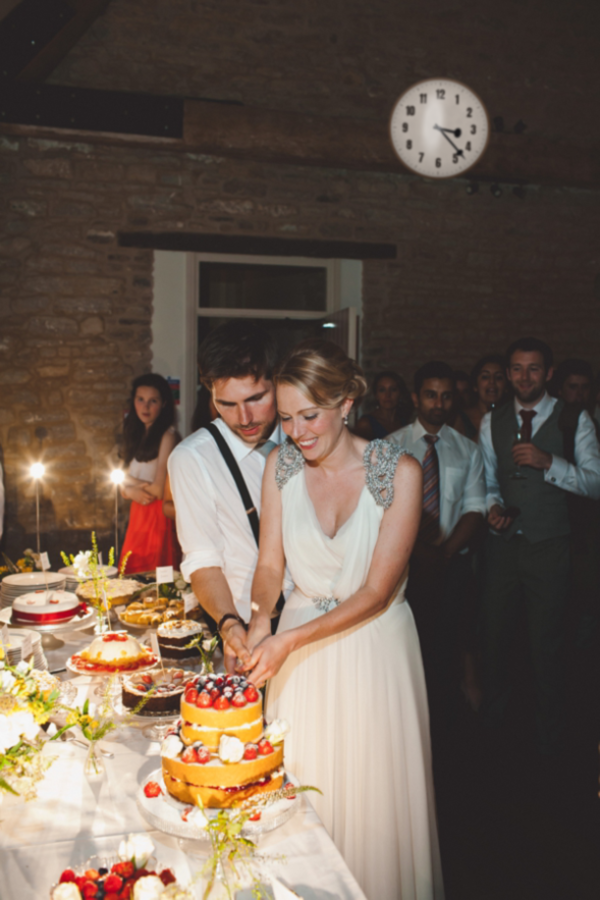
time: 3:23
